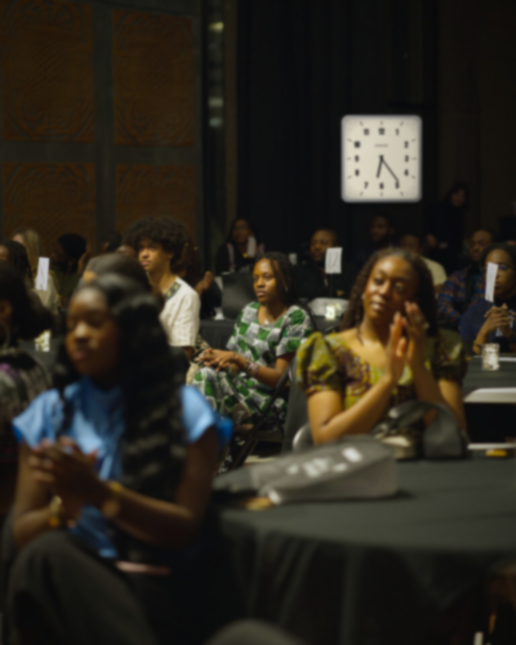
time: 6:24
